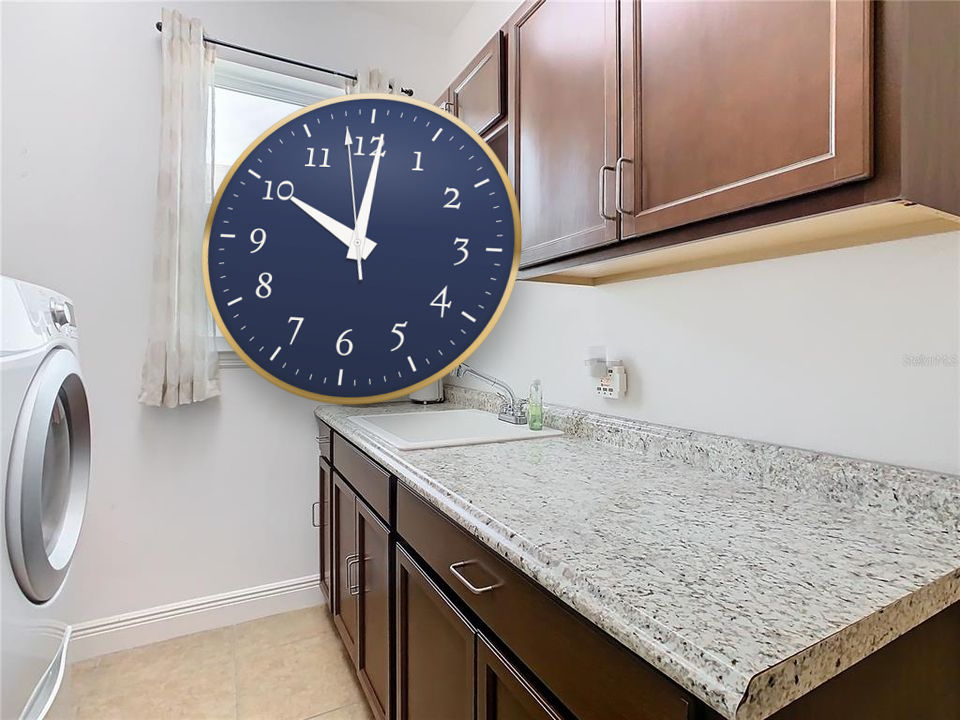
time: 10:00:58
